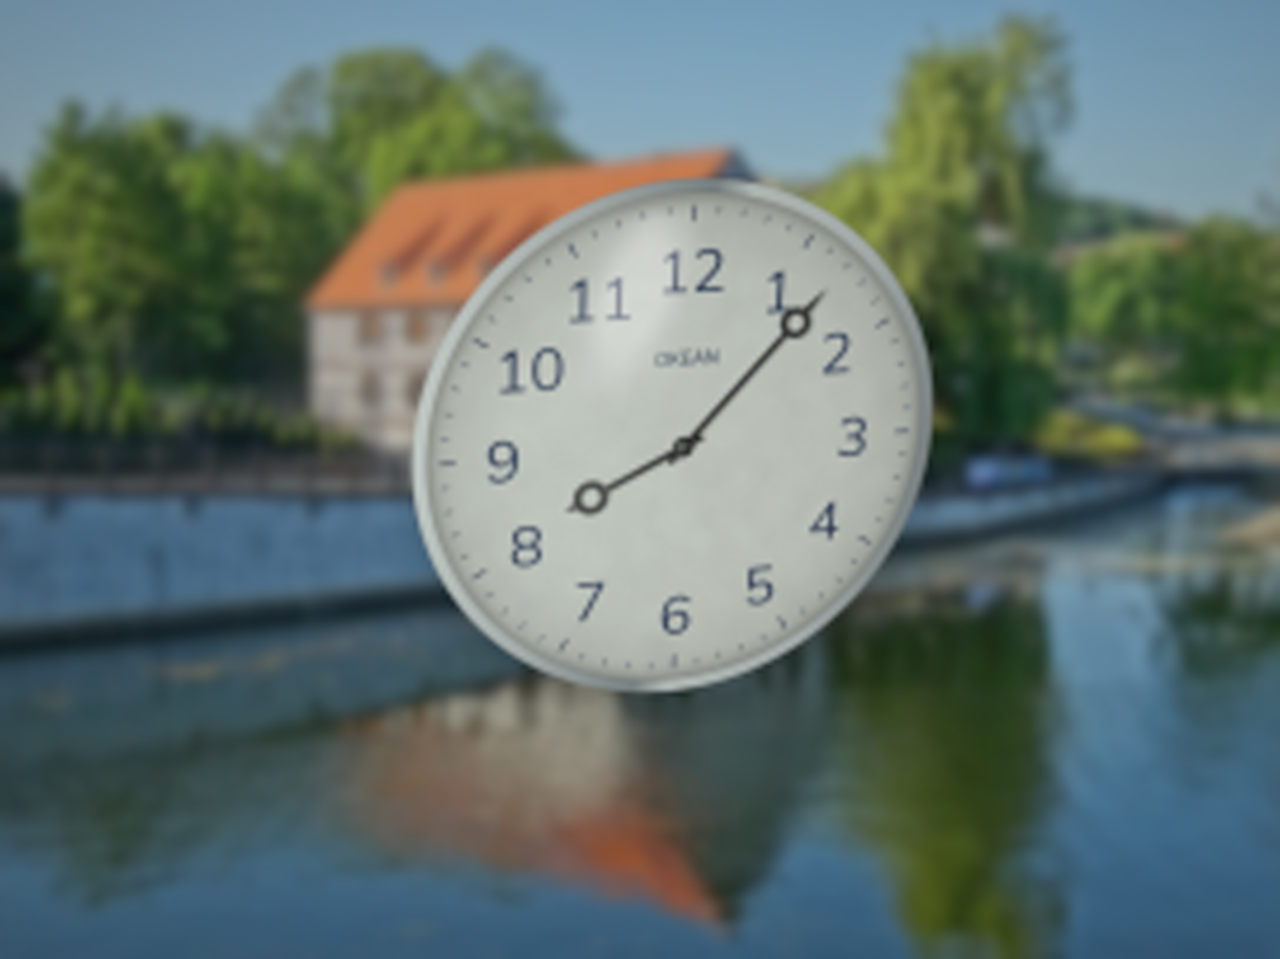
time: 8:07
